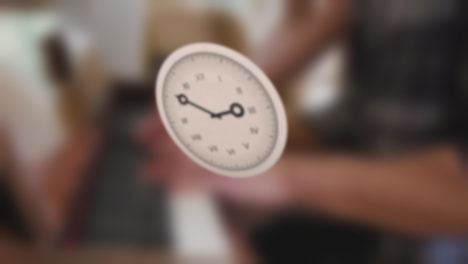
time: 2:51
